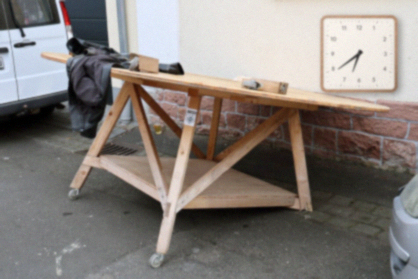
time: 6:39
